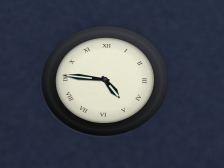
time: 4:46
